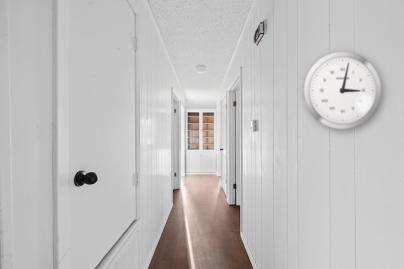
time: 3:02
